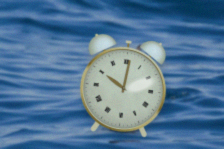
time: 10:01
